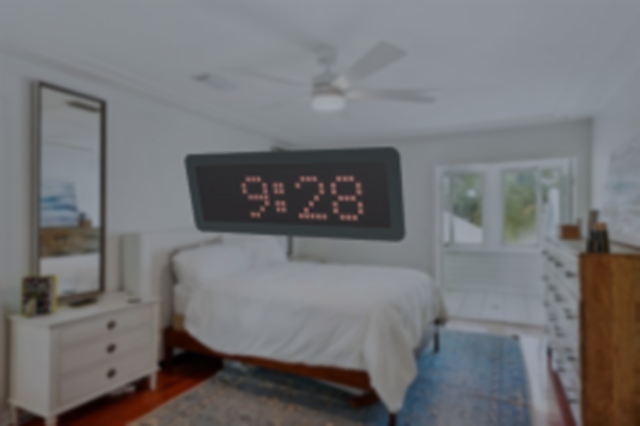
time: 9:28
